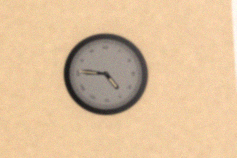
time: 4:46
